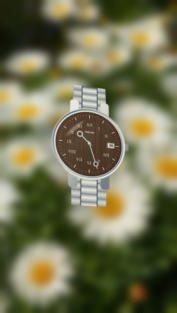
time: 10:27
